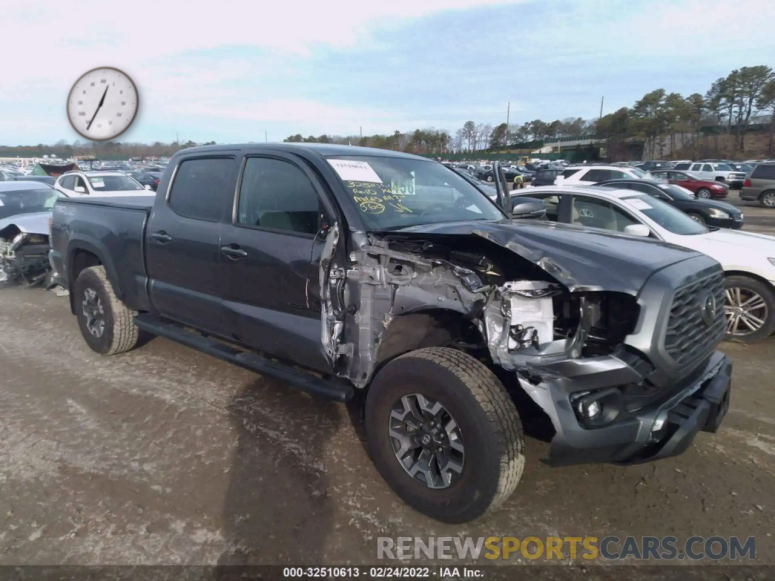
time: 12:34
